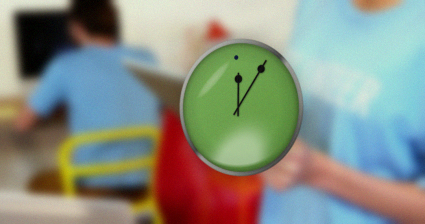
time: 12:06
